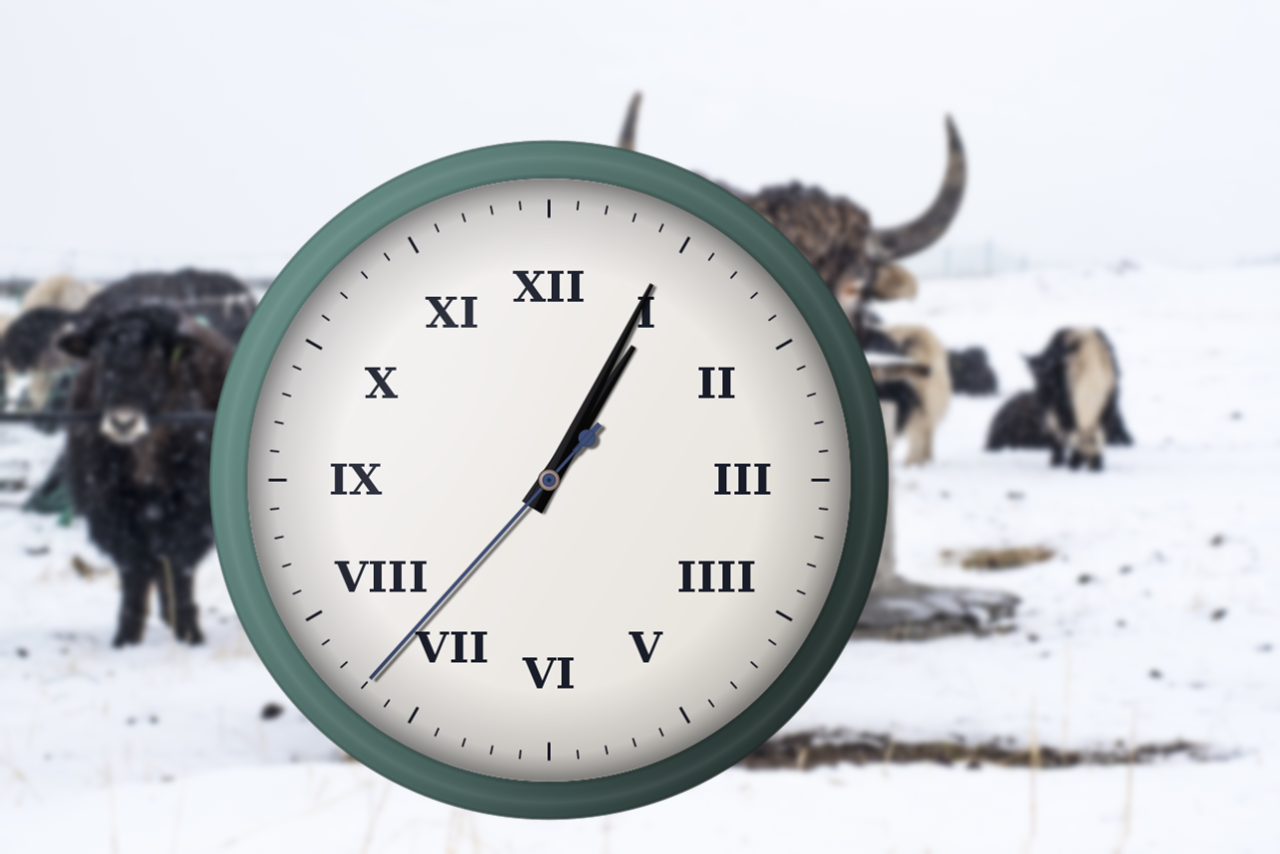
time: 1:04:37
